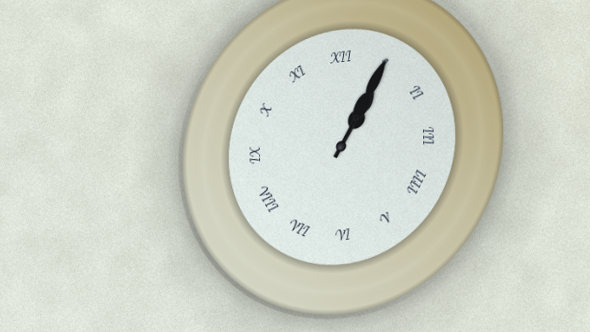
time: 1:05
